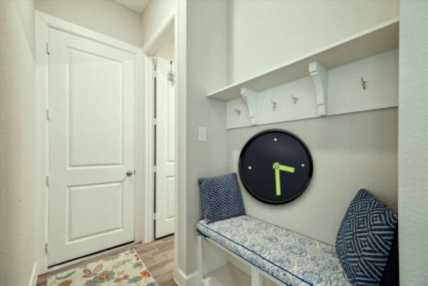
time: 3:30
